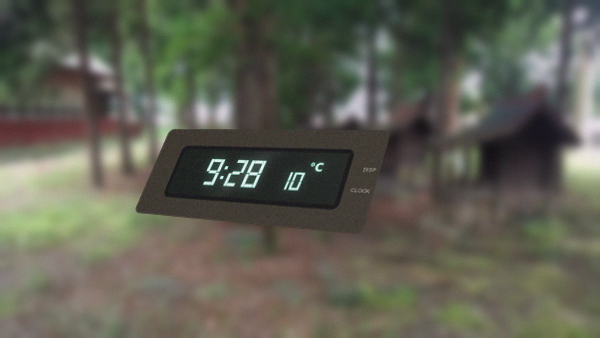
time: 9:28
